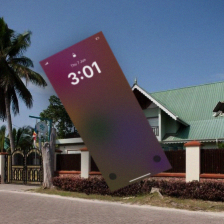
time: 3:01
